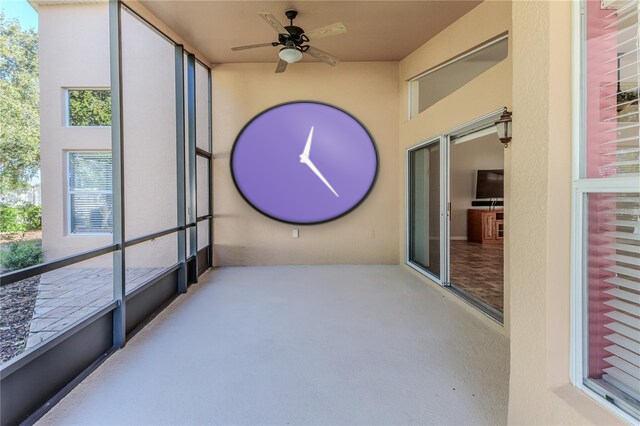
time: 12:24
